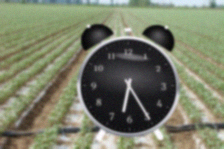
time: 6:25
